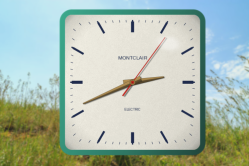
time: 2:41:06
